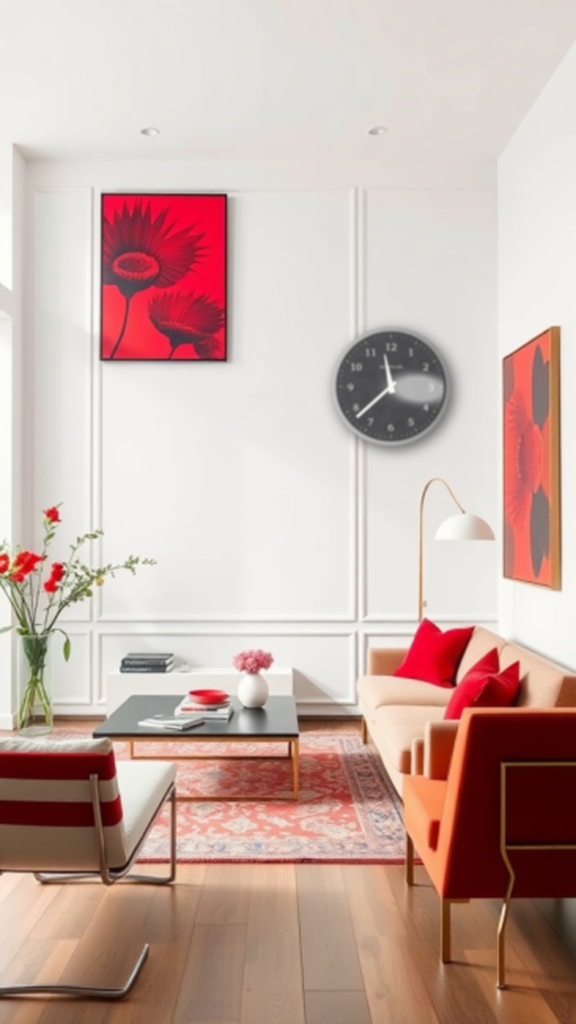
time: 11:38
